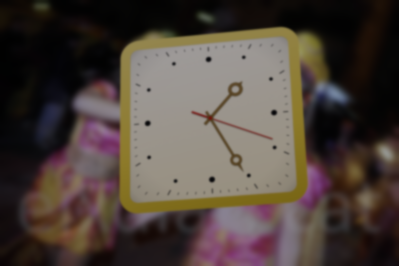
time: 1:25:19
